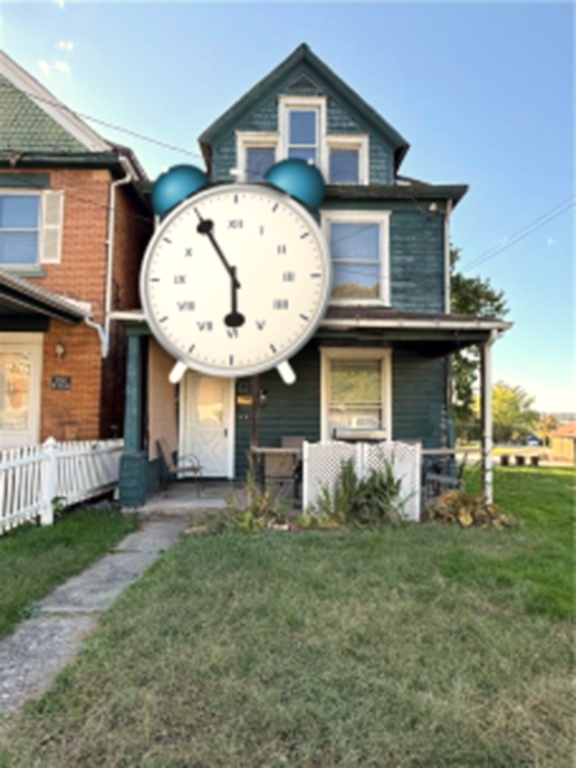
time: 5:55
